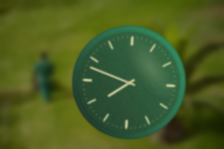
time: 7:48
